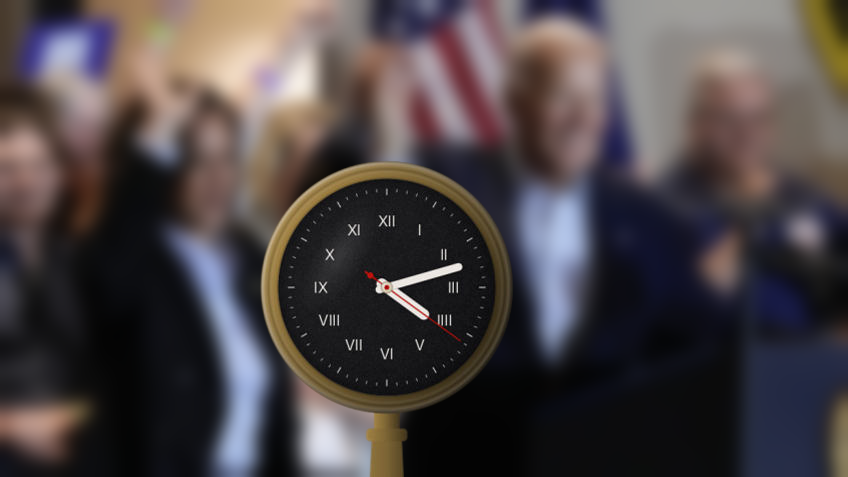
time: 4:12:21
